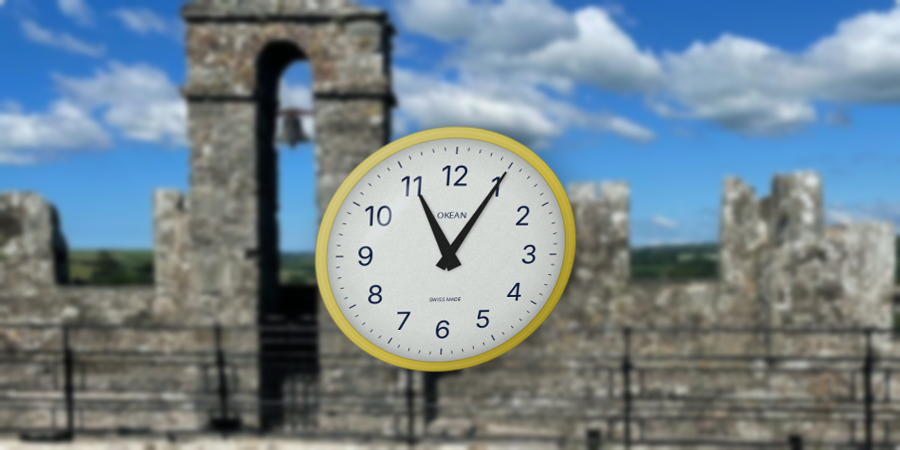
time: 11:05
